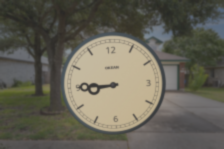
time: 8:45
